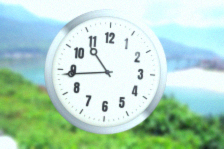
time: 10:44
